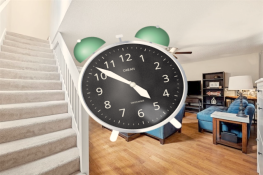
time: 4:52
